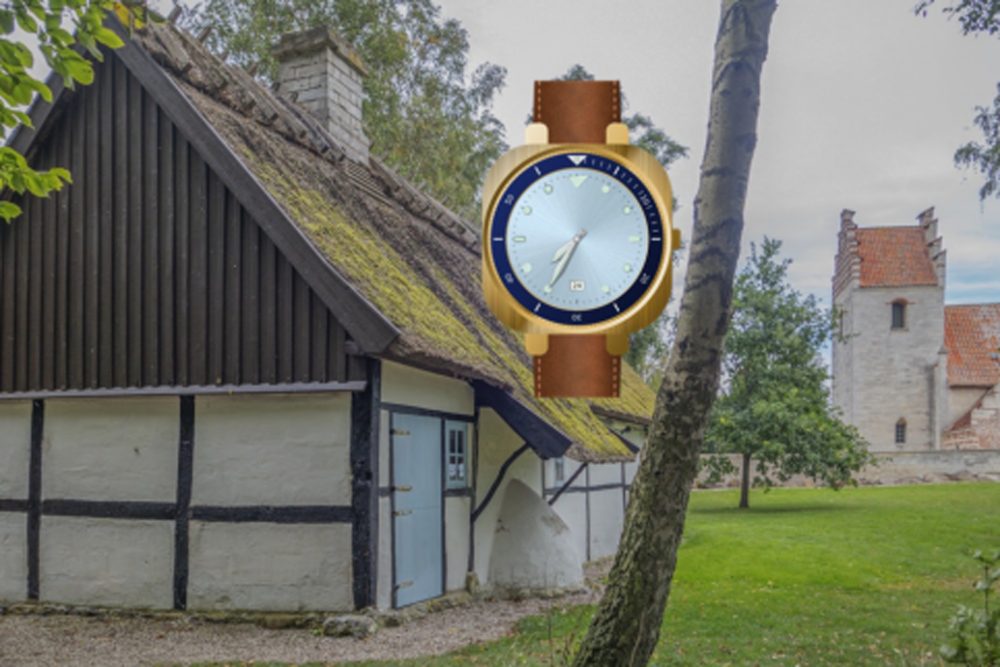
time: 7:35
